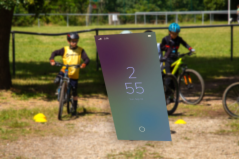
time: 2:55
